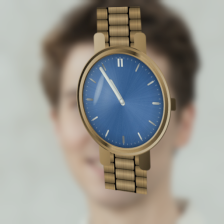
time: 10:54
